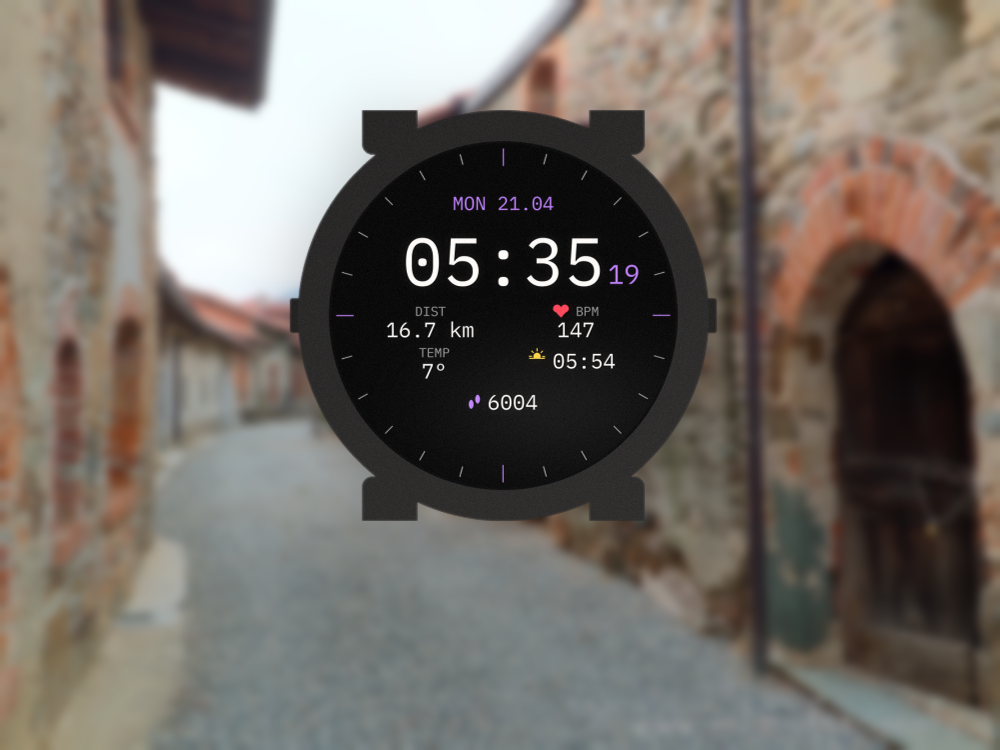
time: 5:35:19
